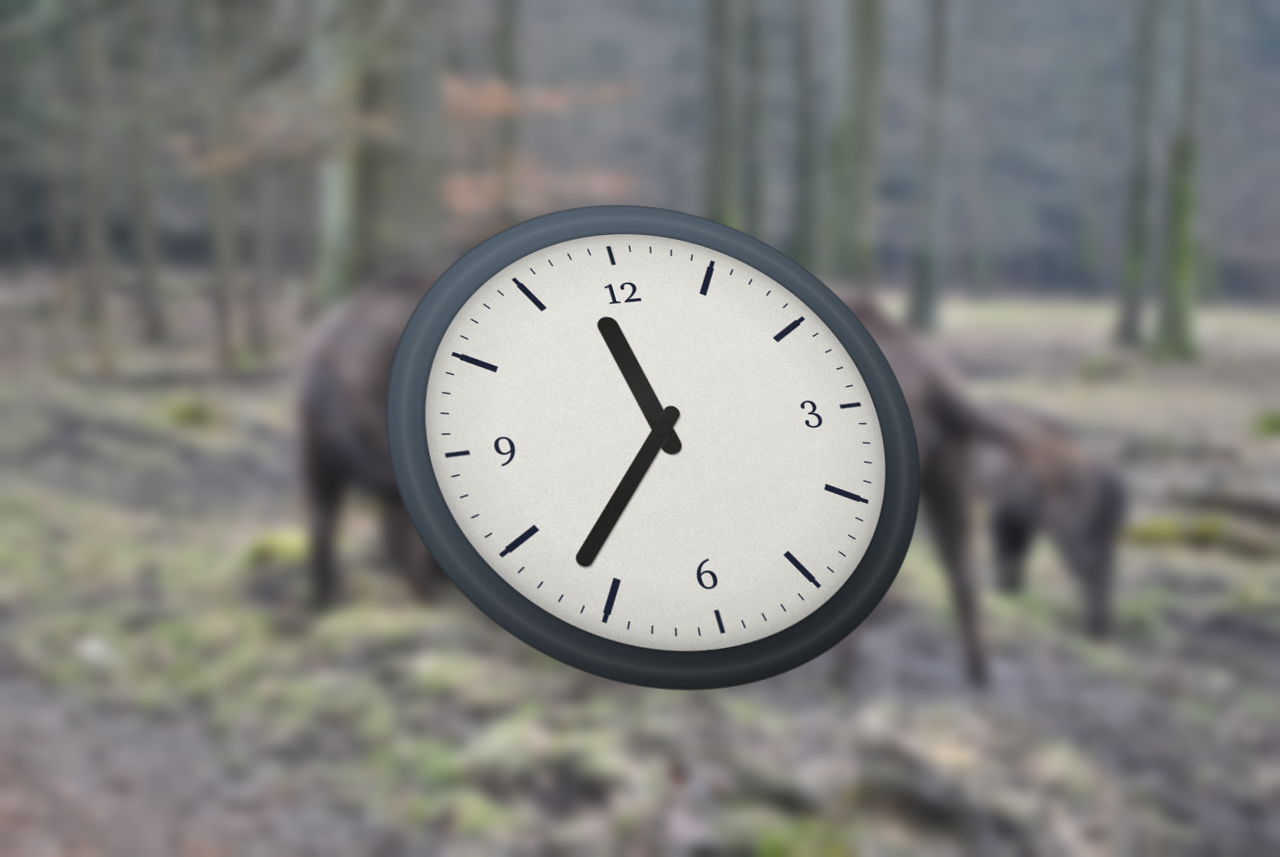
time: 11:37
